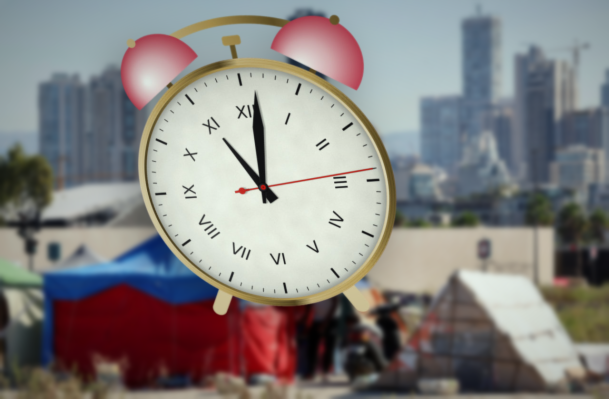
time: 11:01:14
